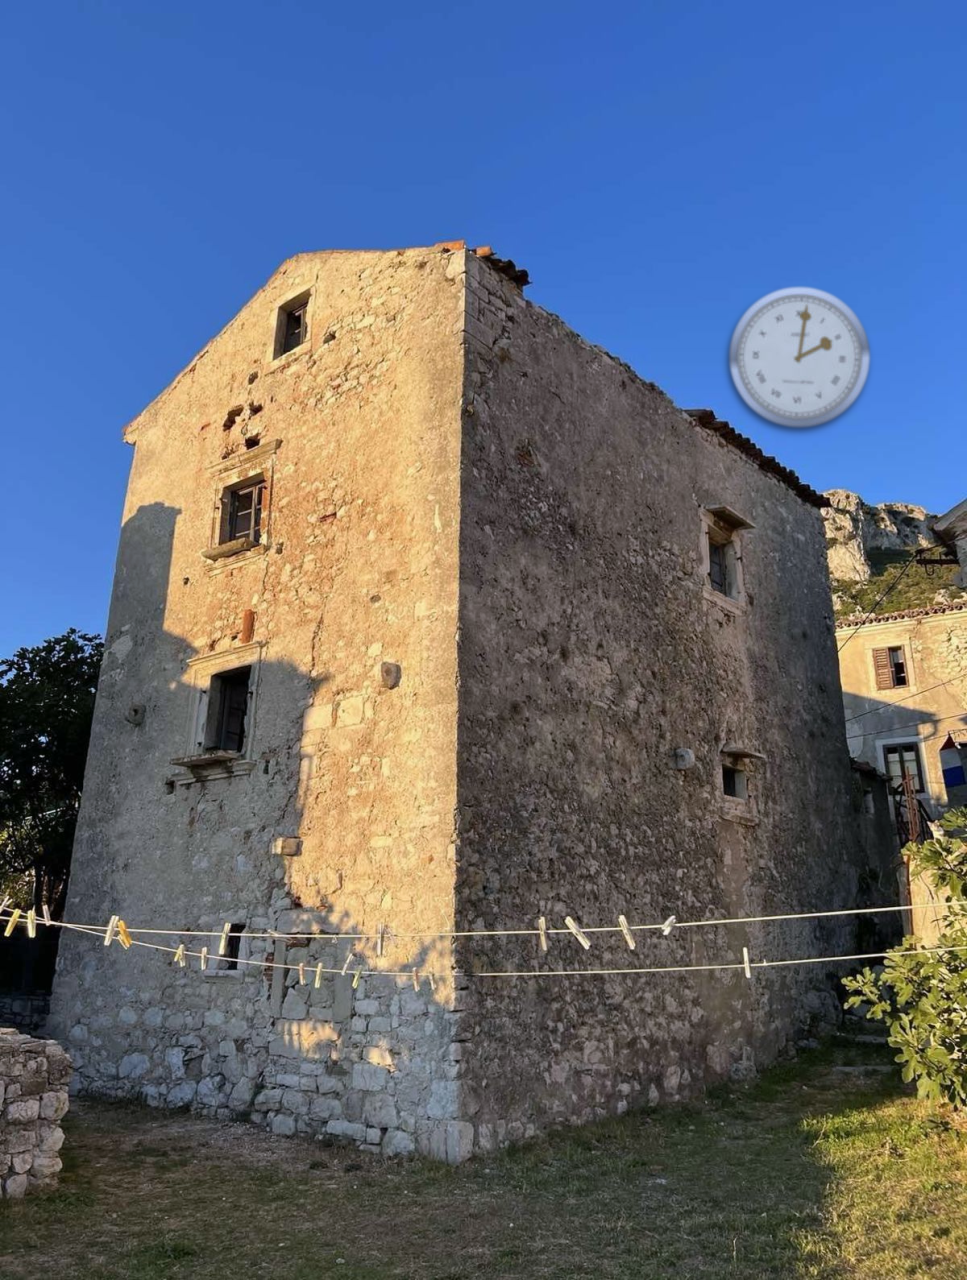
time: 2:01
